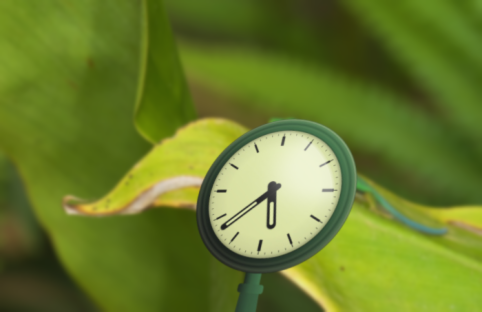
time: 5:38
